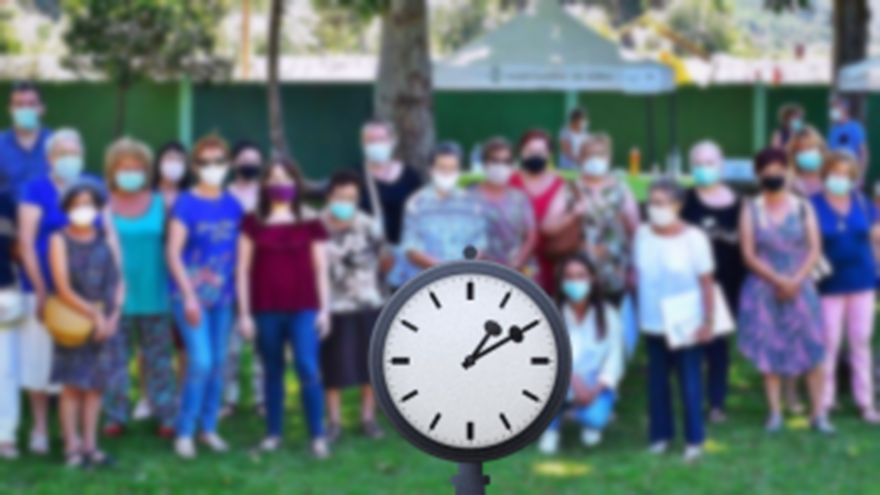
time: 1:10
